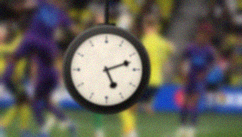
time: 5:12
